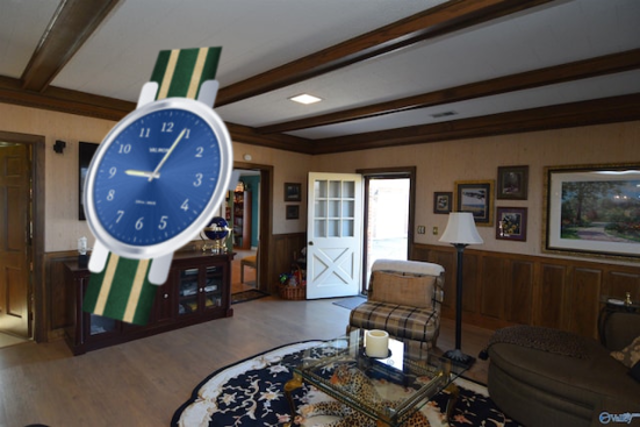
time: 9:04
